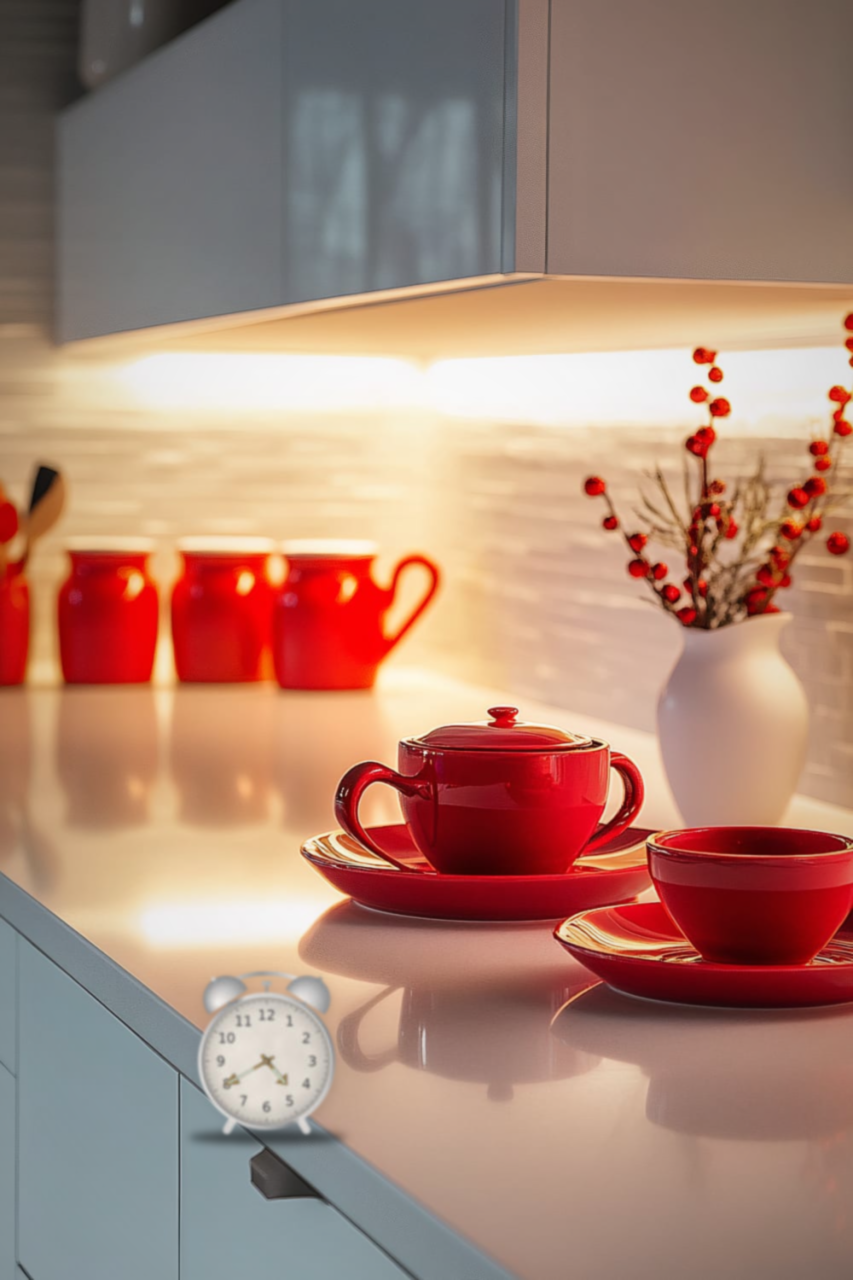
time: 4:40
